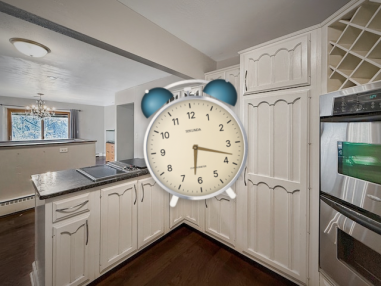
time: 6:18
